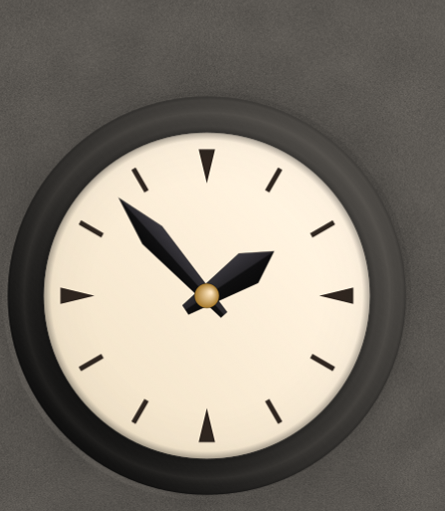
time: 1:53
